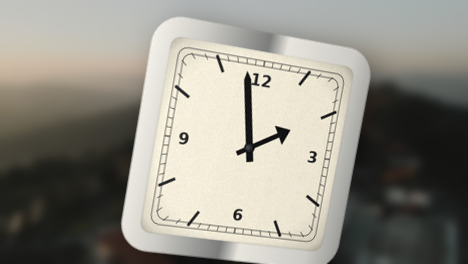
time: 1:58
